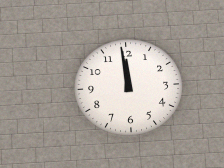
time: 11:59
